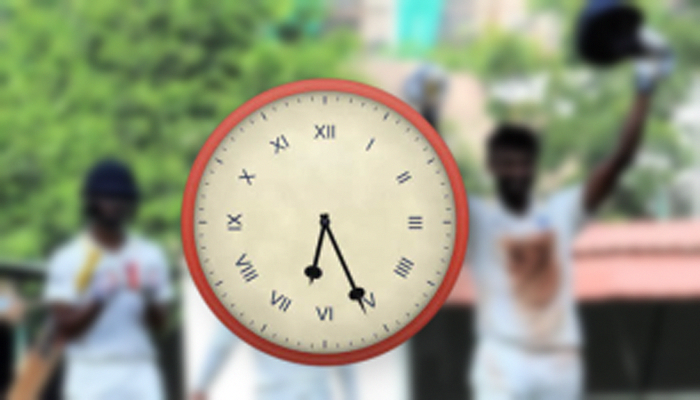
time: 6:26
